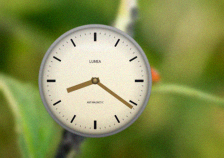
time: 8:21
